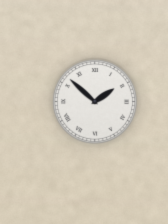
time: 1:52
